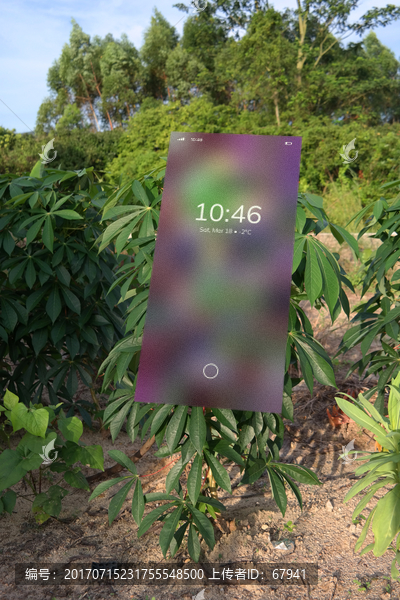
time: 10:46
